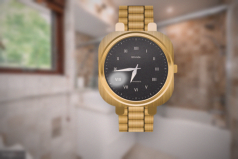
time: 6:44
